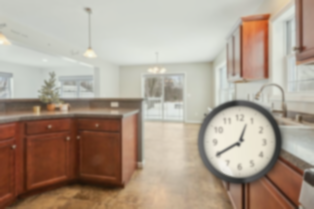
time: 12:40
